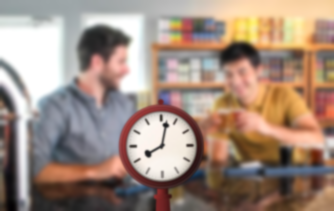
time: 8:02
